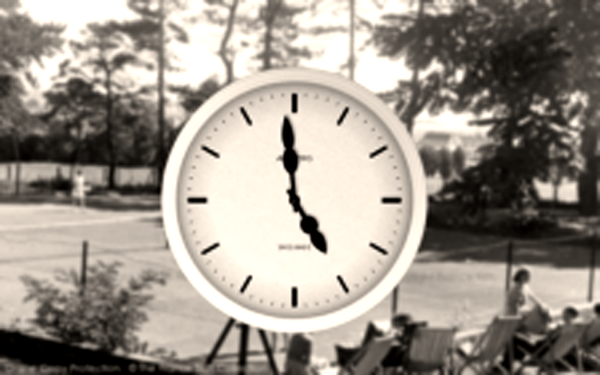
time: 4:59
